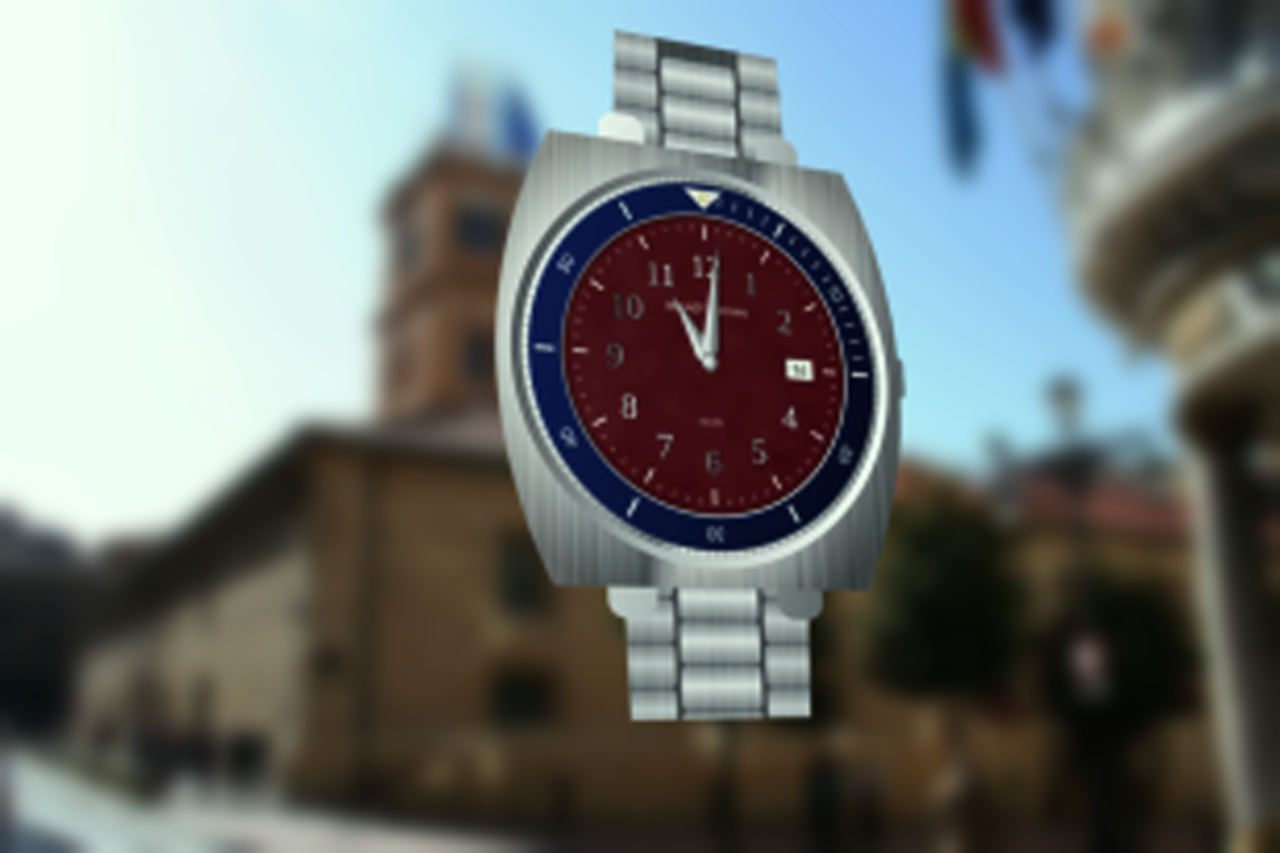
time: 11:01
